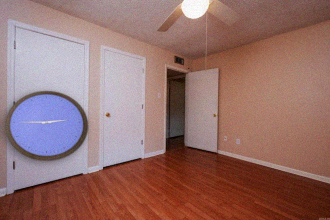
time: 2:45
